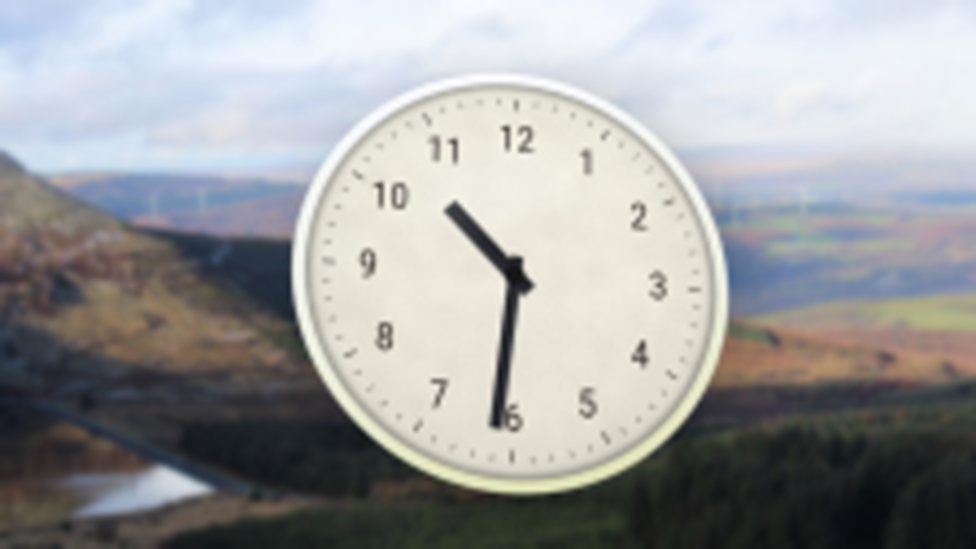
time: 10:31
